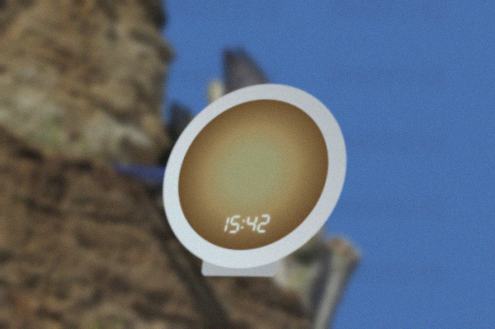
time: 15:42
